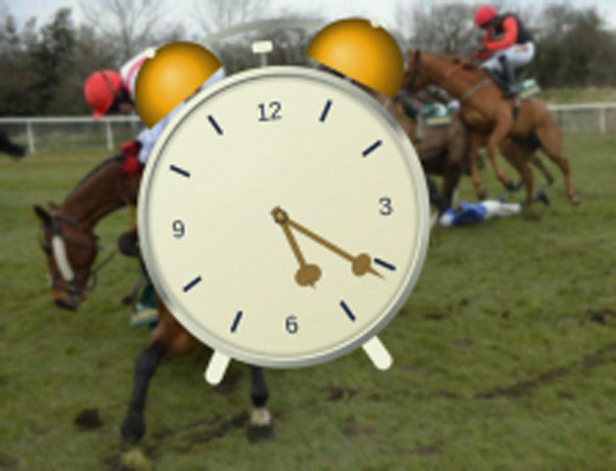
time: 5:21
